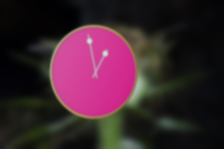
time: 12:58
